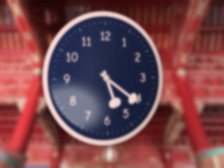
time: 5:21
